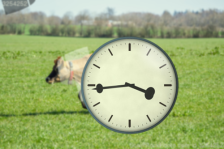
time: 3:44
